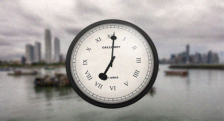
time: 7:01
